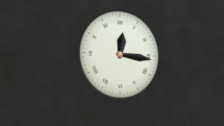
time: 12:16
